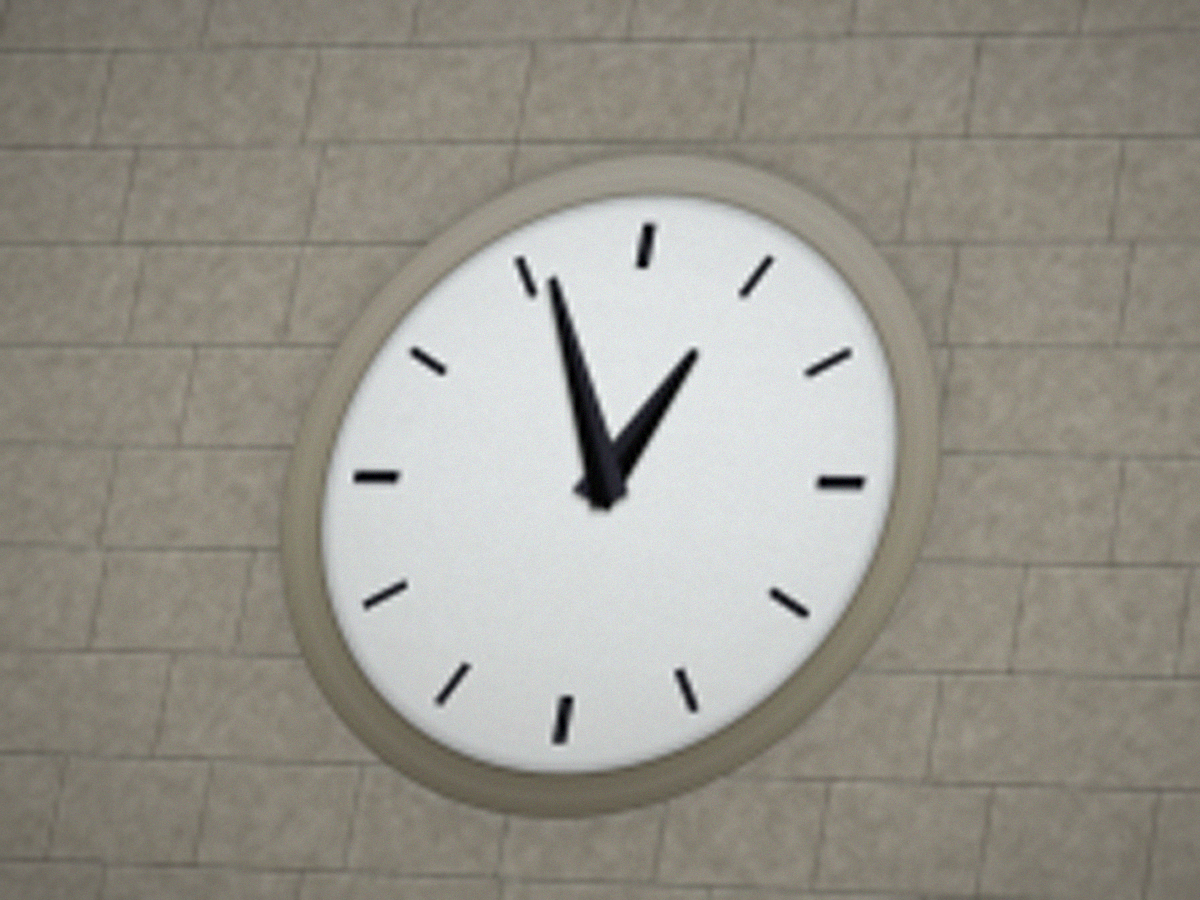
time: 12:56
